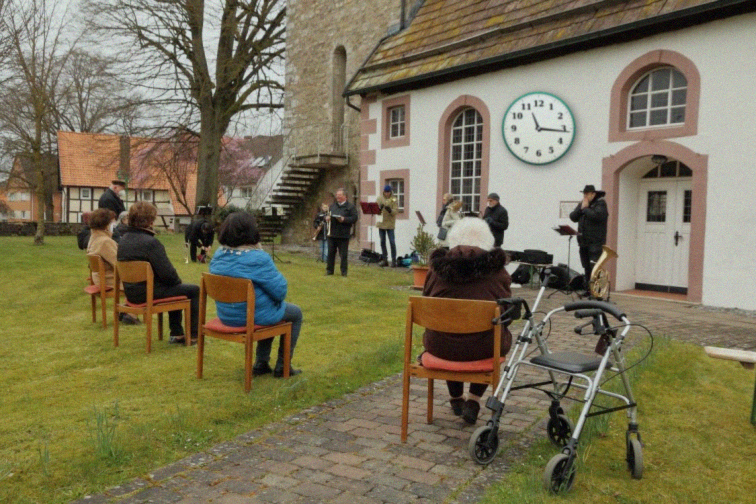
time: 11:16
